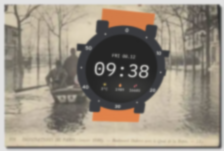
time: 9:38
